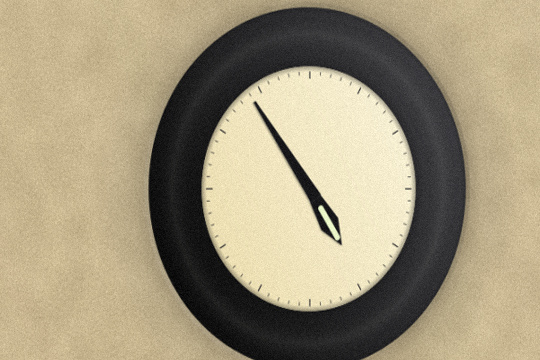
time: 4:54
